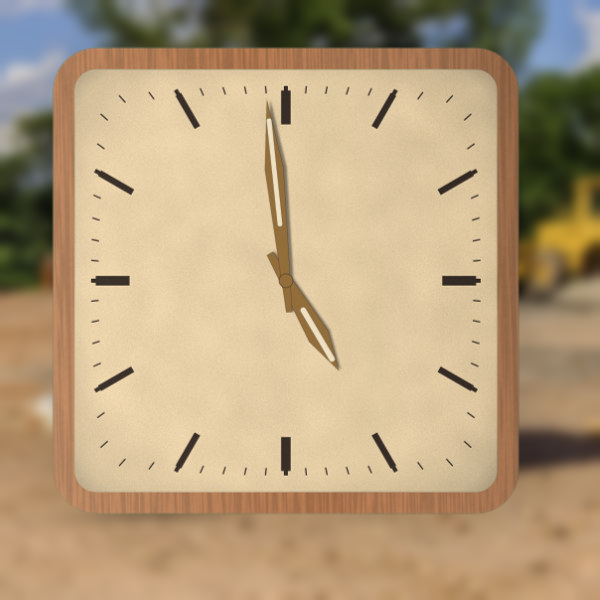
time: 4:59
